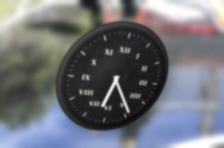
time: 6:24
